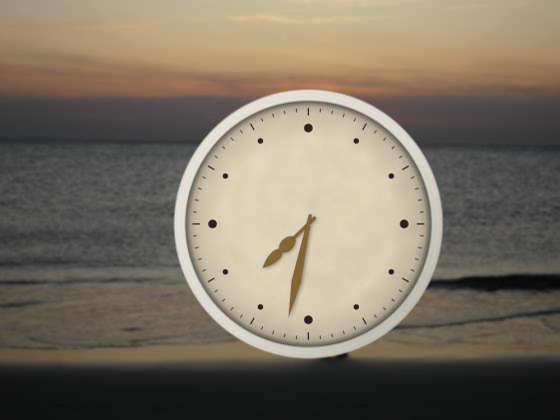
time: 7:32
